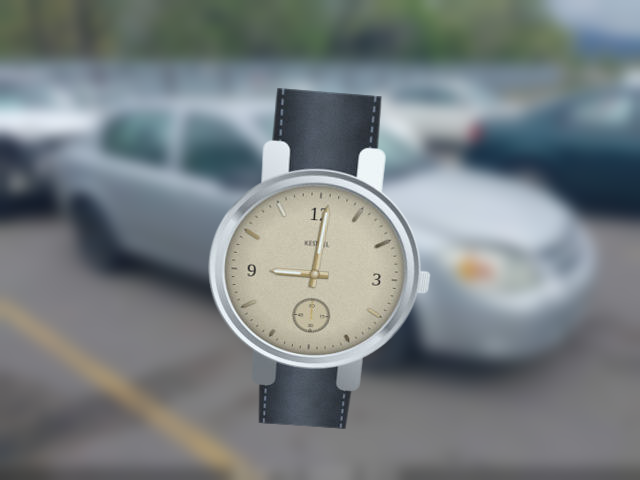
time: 9:01
